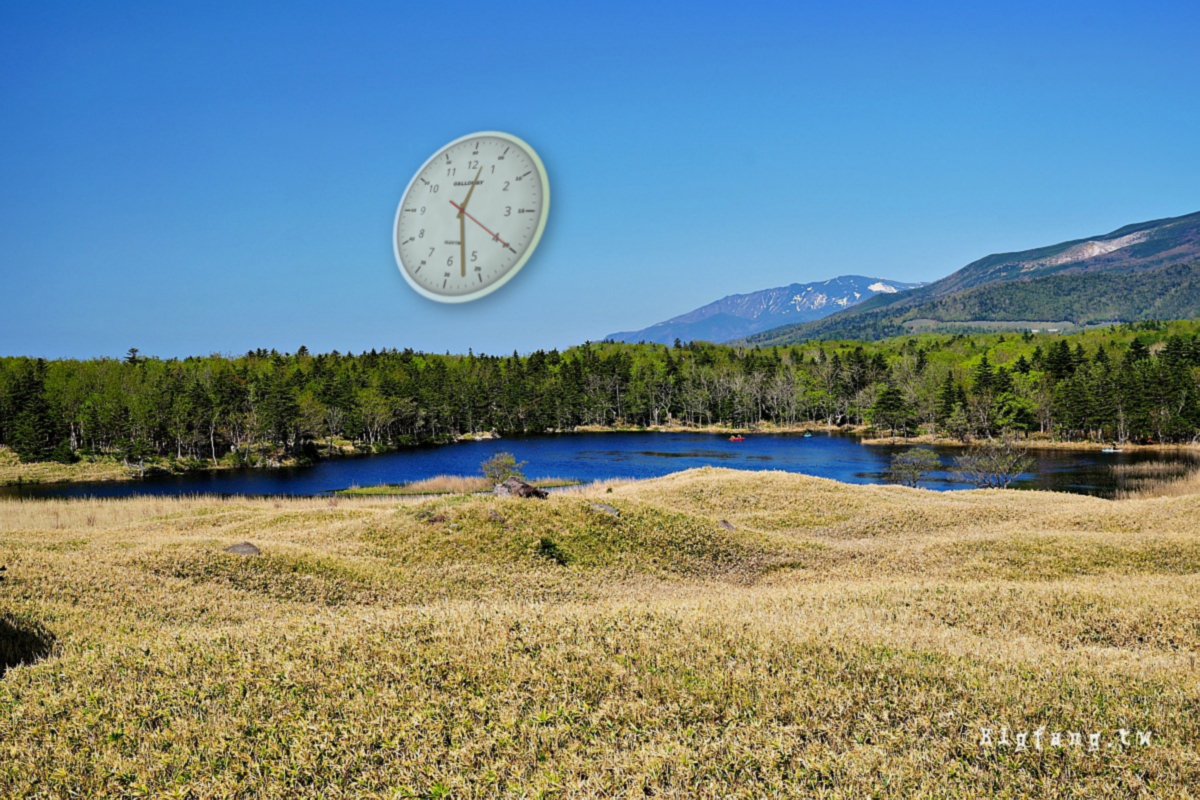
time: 12:27:20
